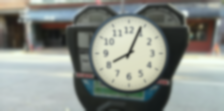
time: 8:04
